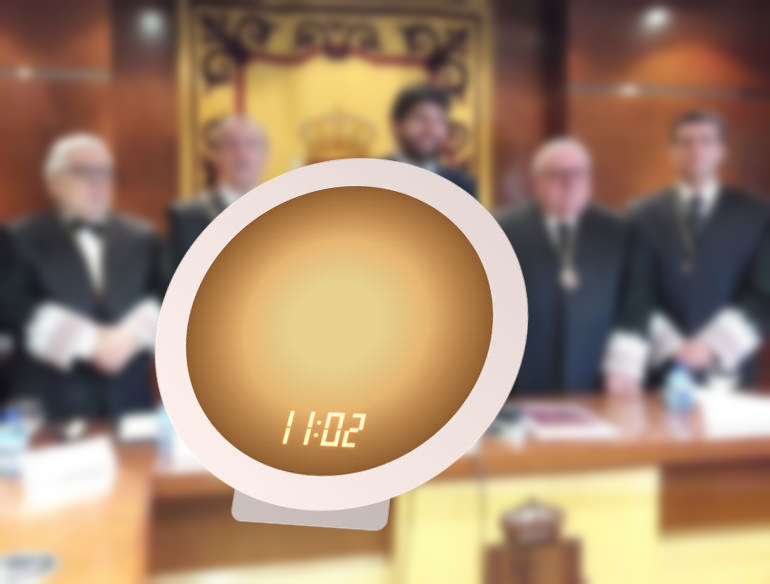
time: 11:02
